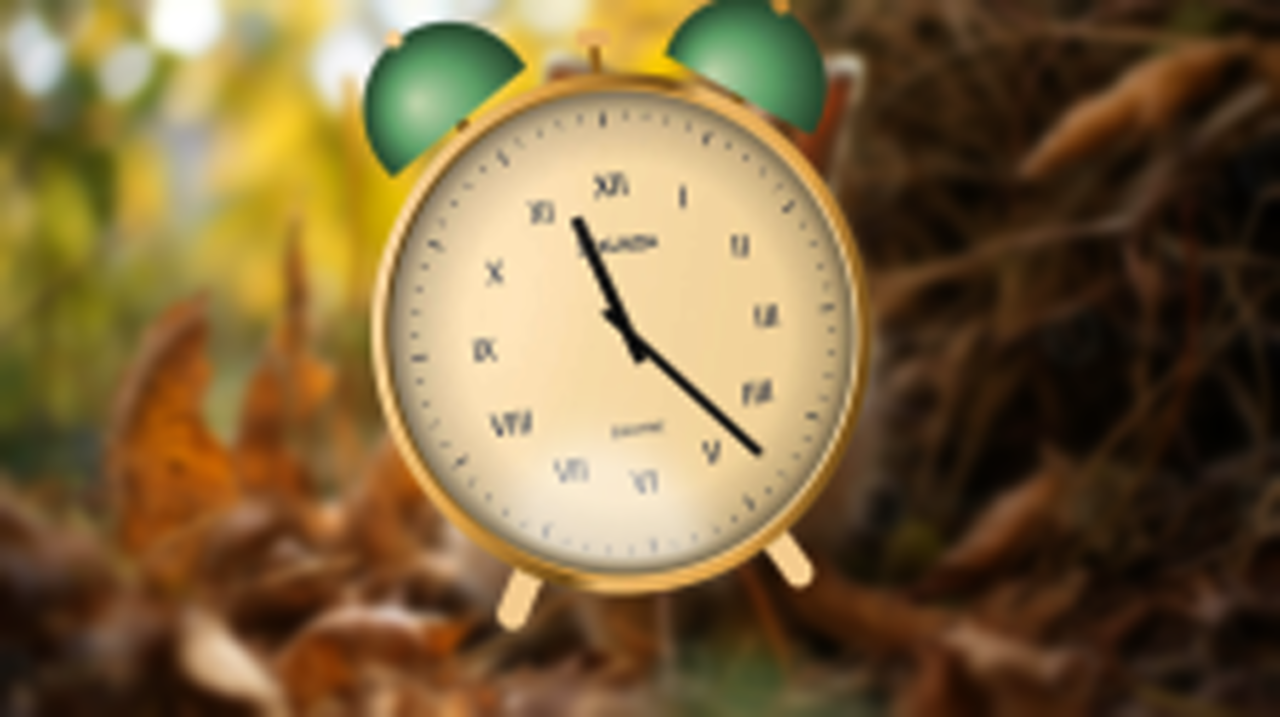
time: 11:23
